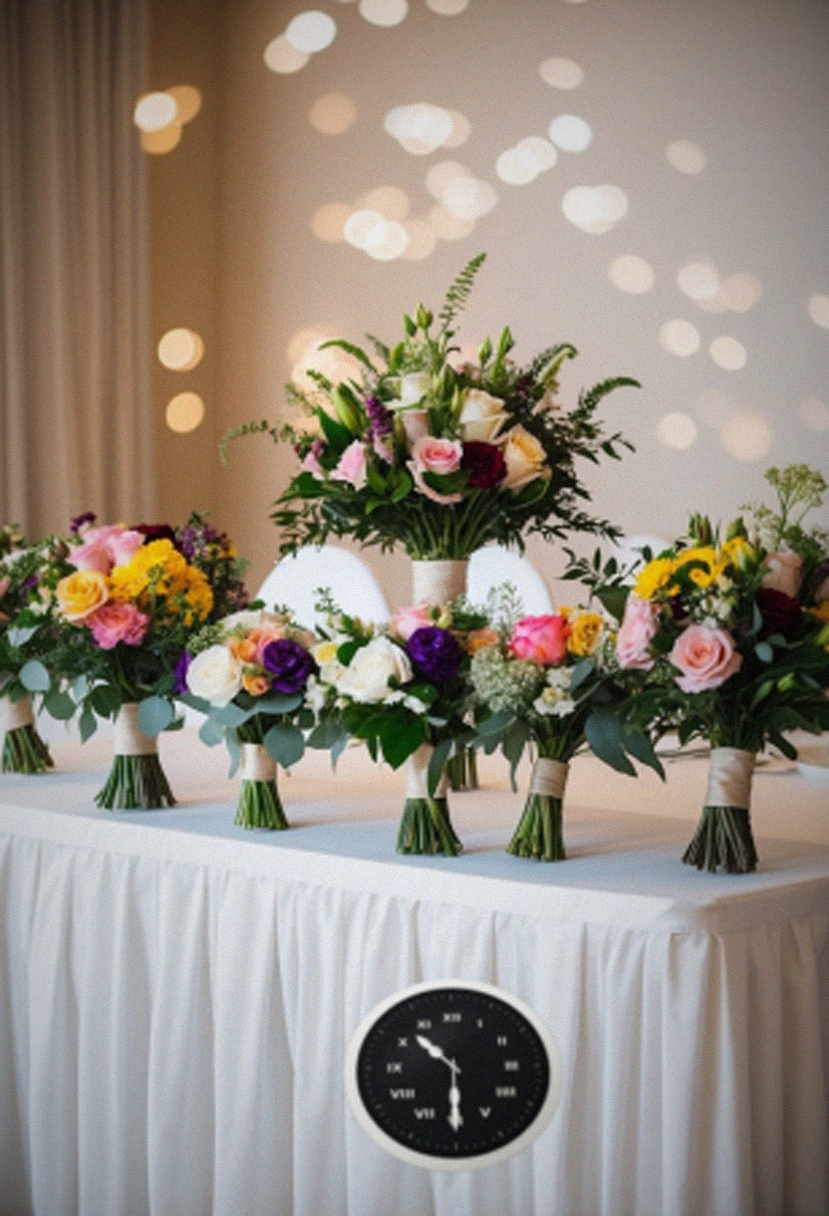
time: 10:30
